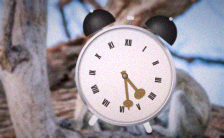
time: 4:28
